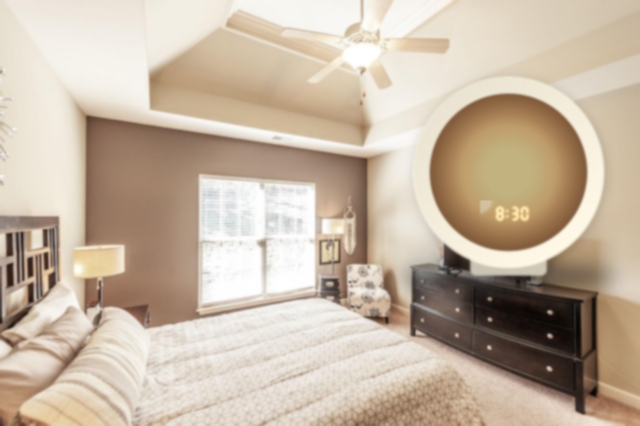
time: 8:30
